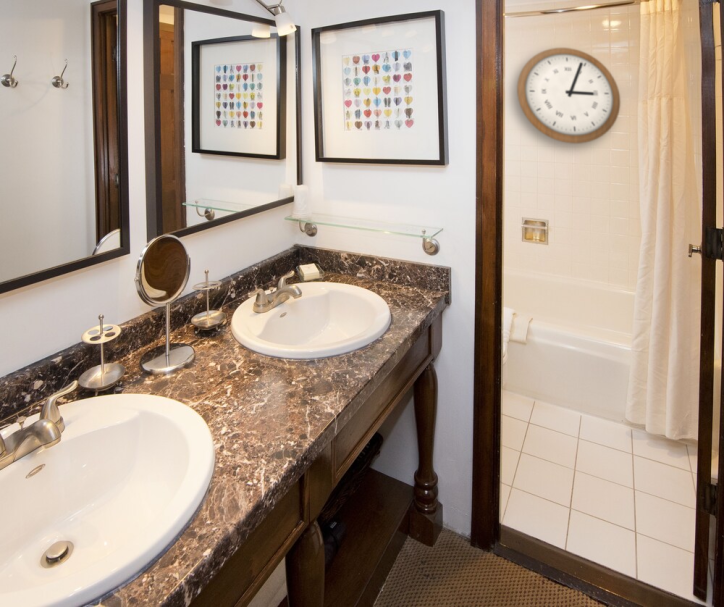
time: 3:04
